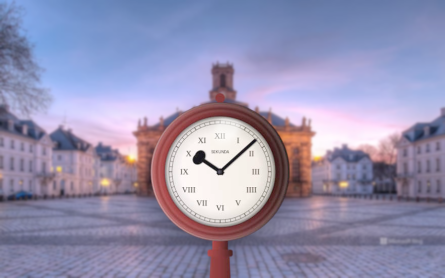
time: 10:08
